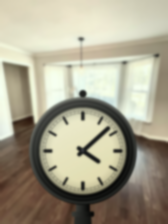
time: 4:08
